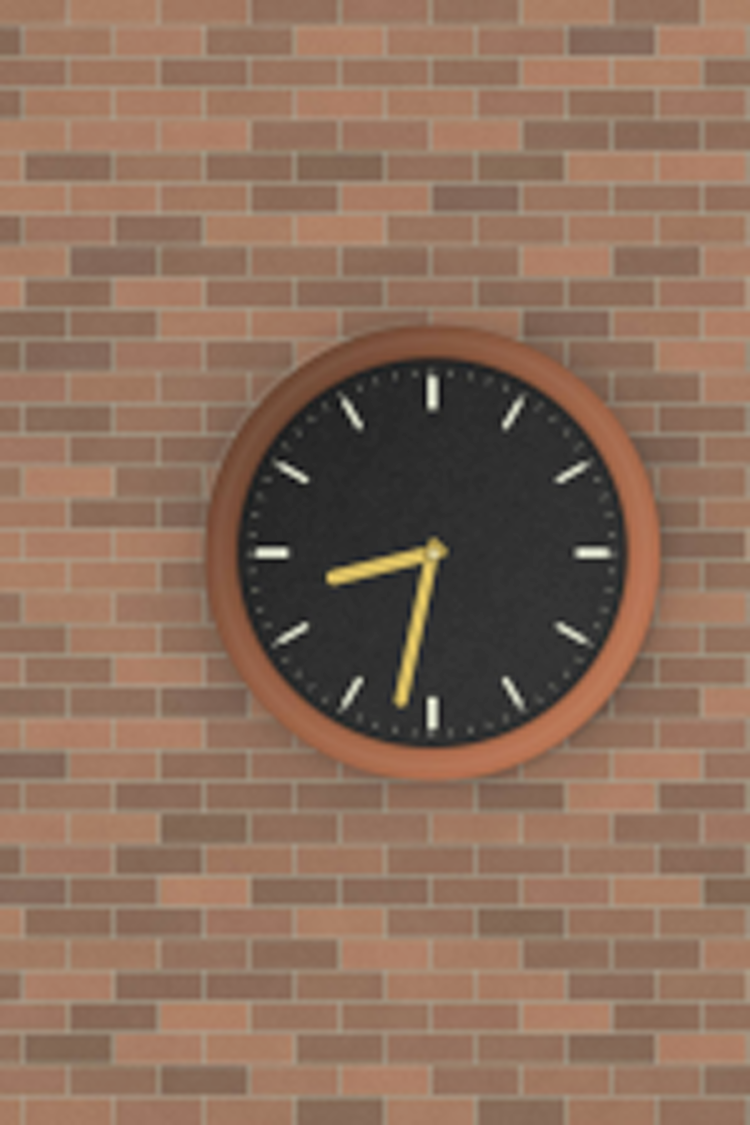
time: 8:32
